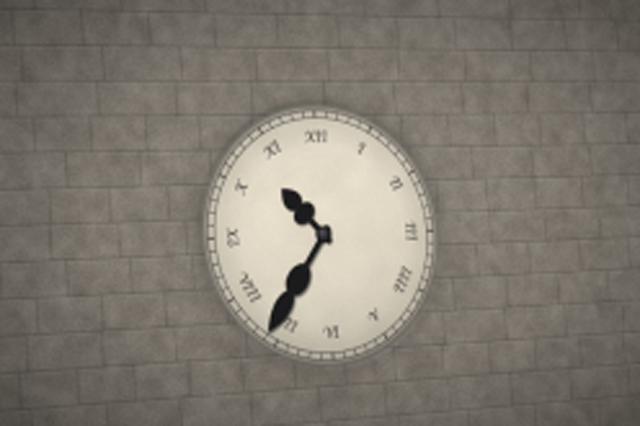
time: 10:36
